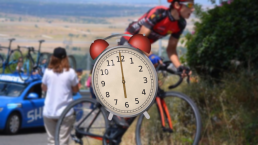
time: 6:00
